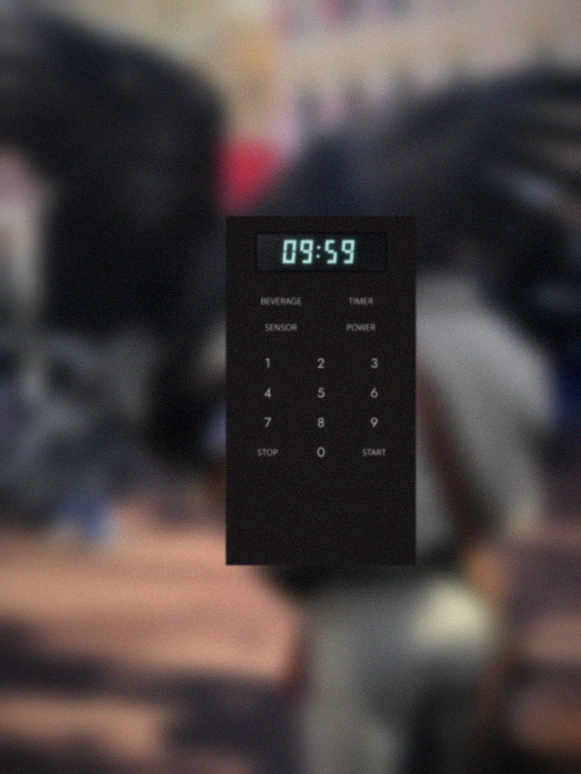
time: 9:59
